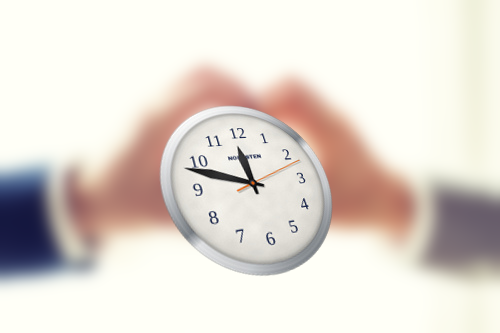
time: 11:48:12
